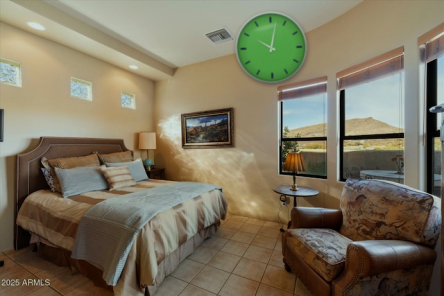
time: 10:02
